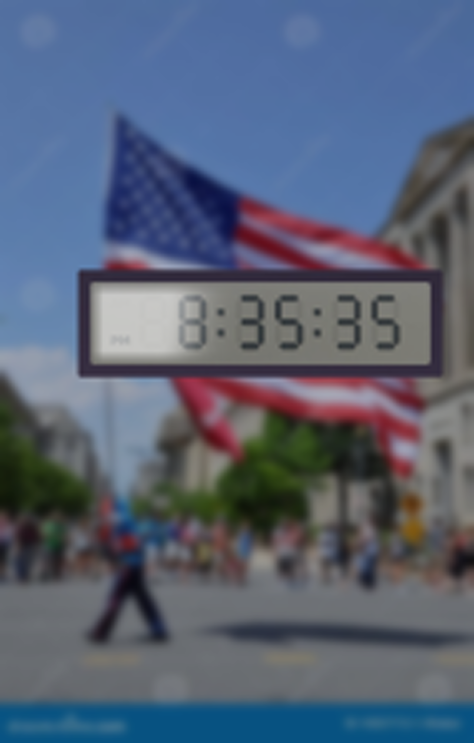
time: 8:35:35
